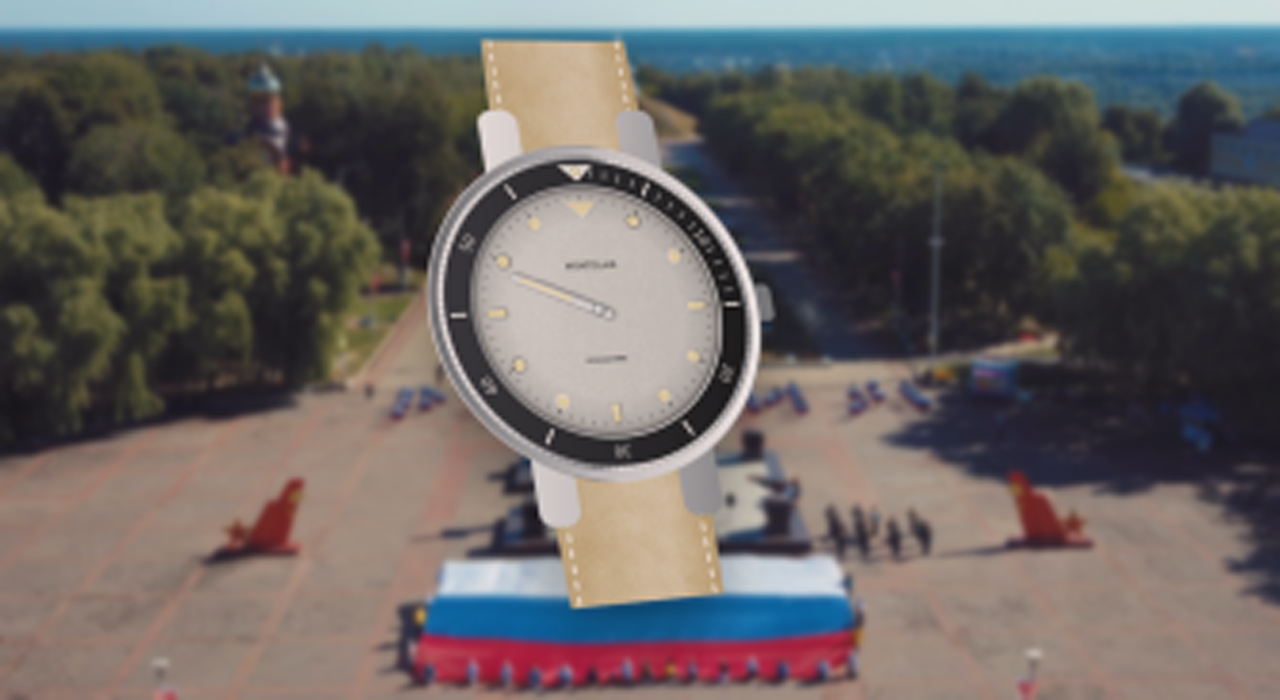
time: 9:49
